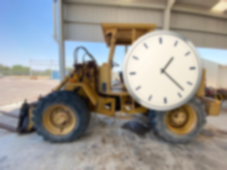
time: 1:23
